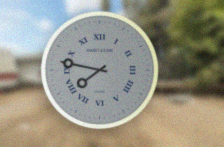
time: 7:47
